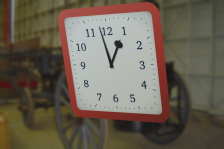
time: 12:58
